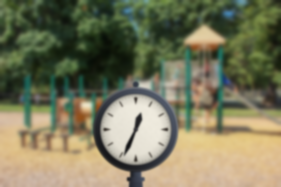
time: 12:34
